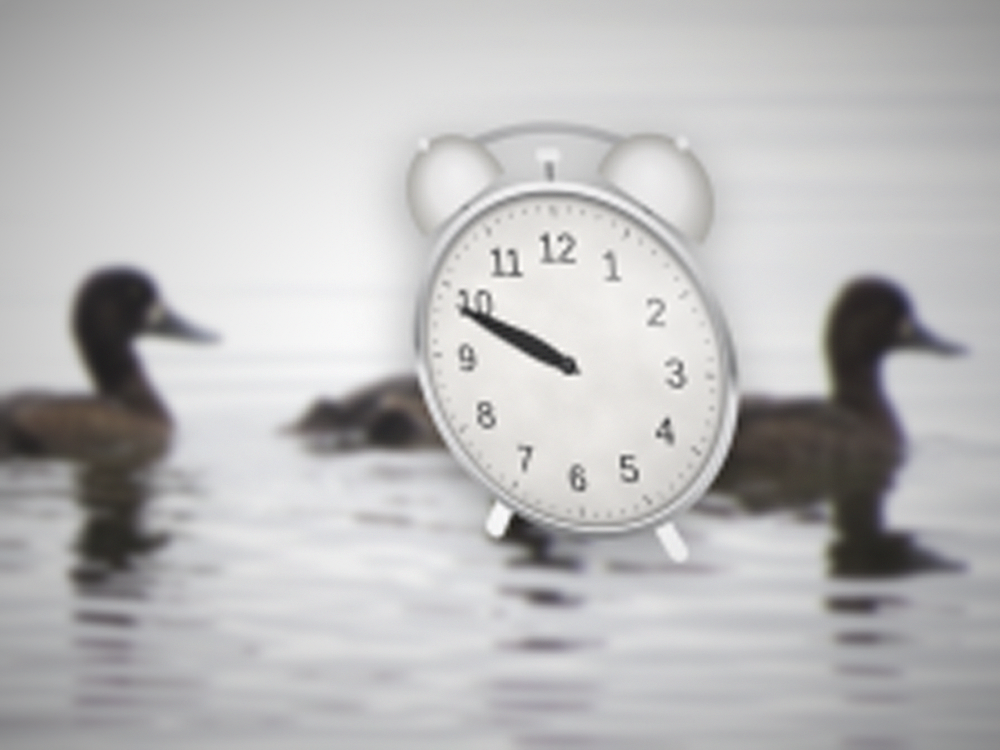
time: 9:49
